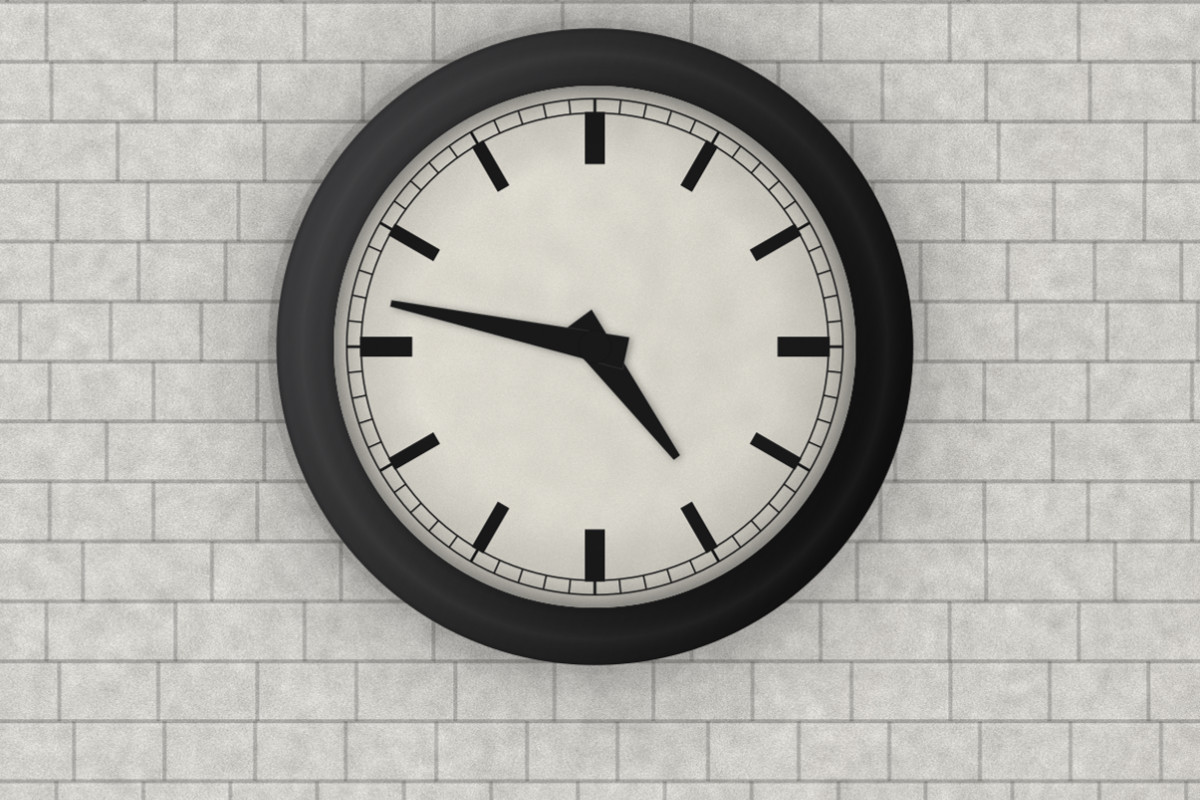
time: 4:47
